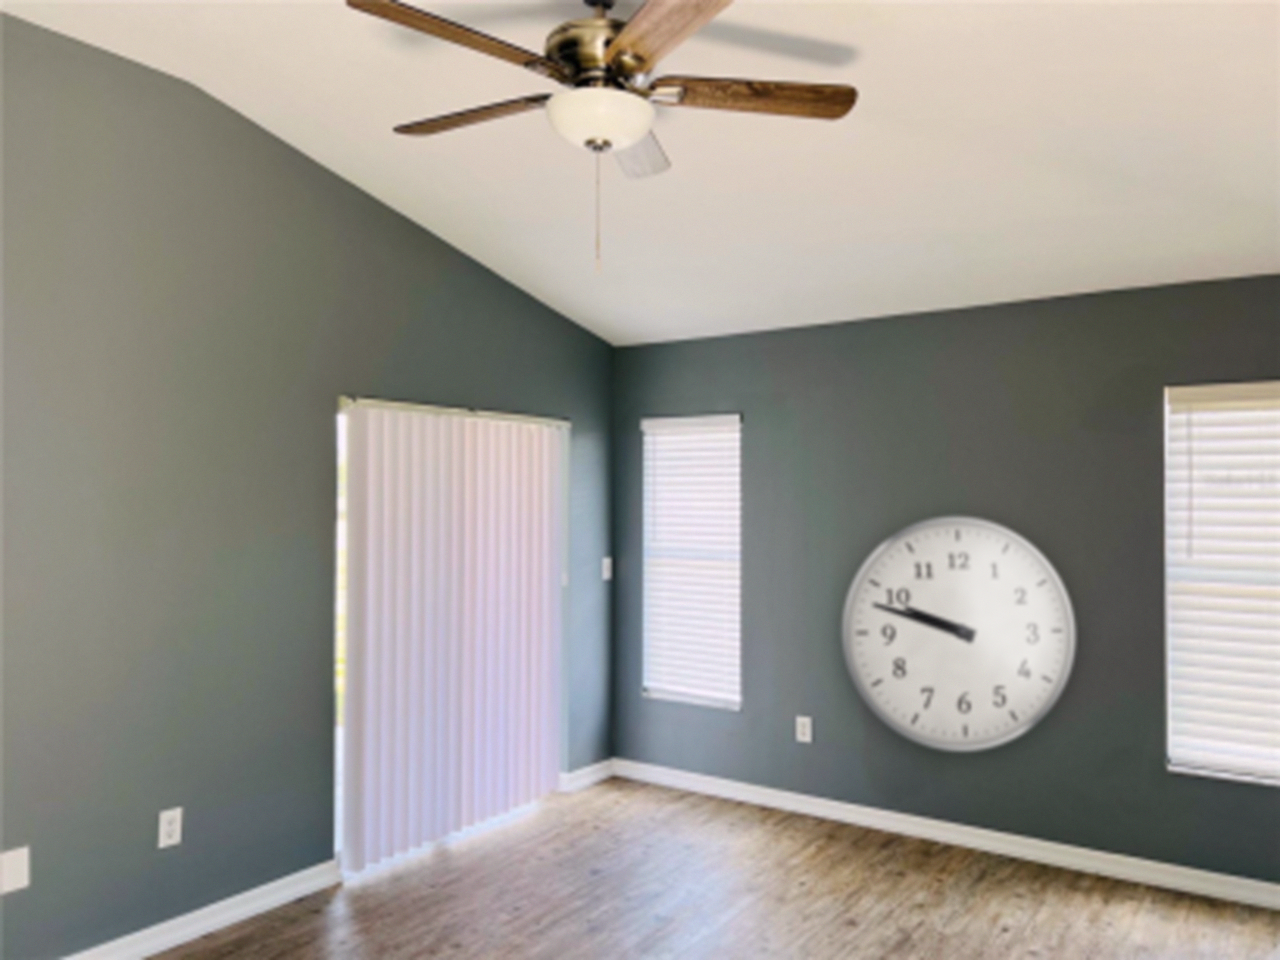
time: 9:48
